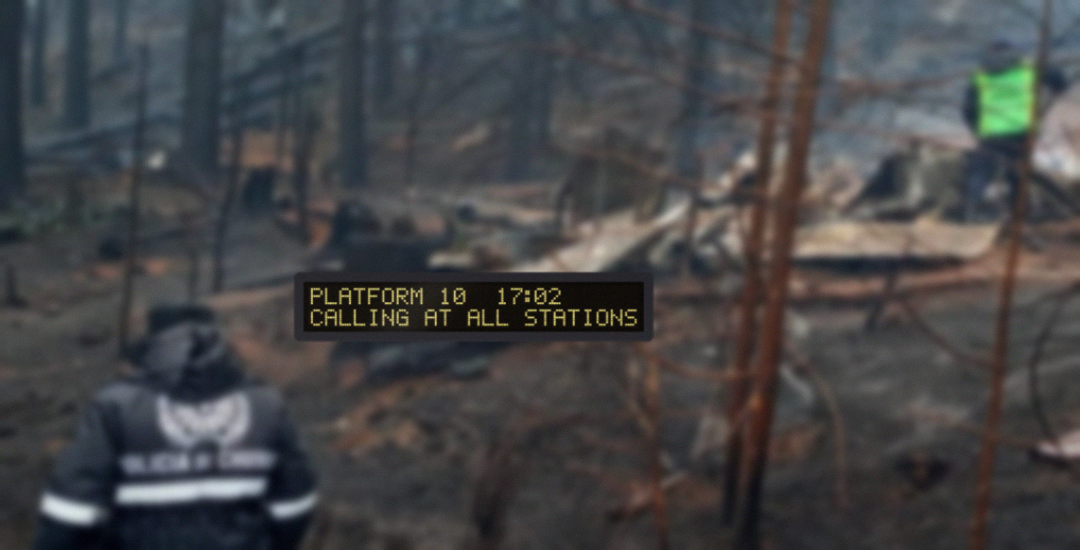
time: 17:02
